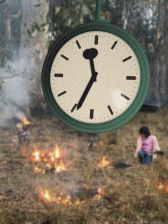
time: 11:34
